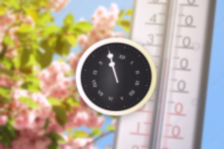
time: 10:55
